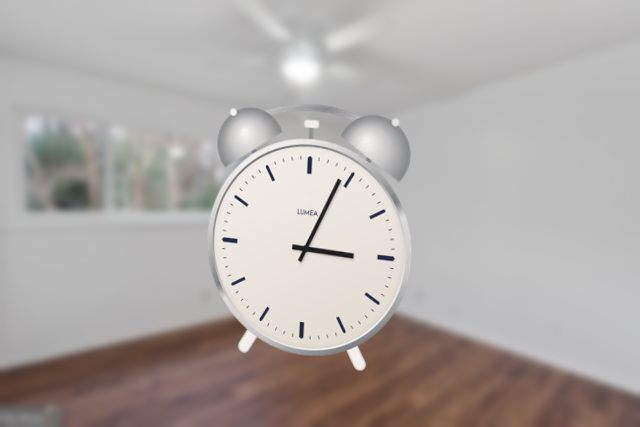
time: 3:04
